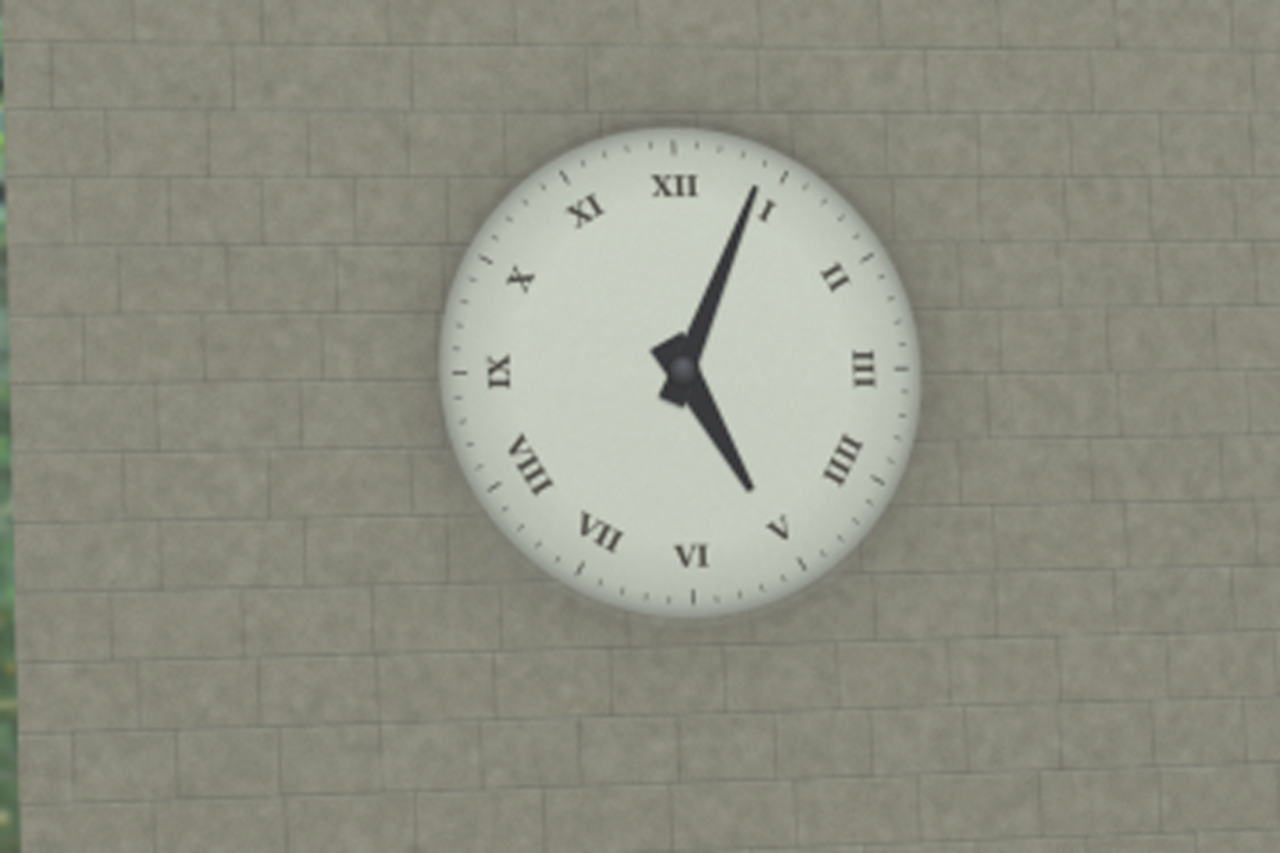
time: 5:04
